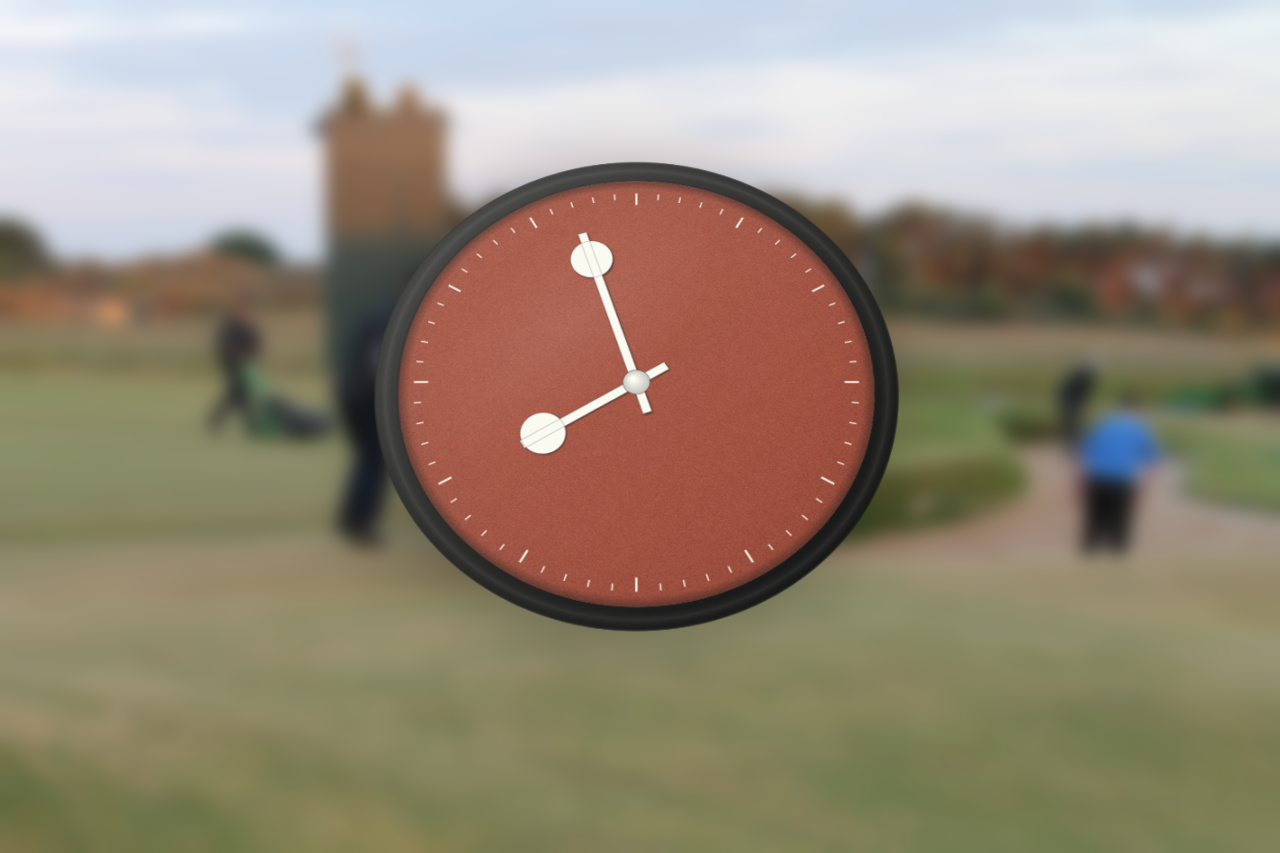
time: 7:57
